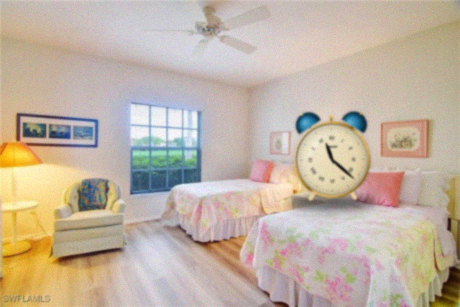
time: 11:22
